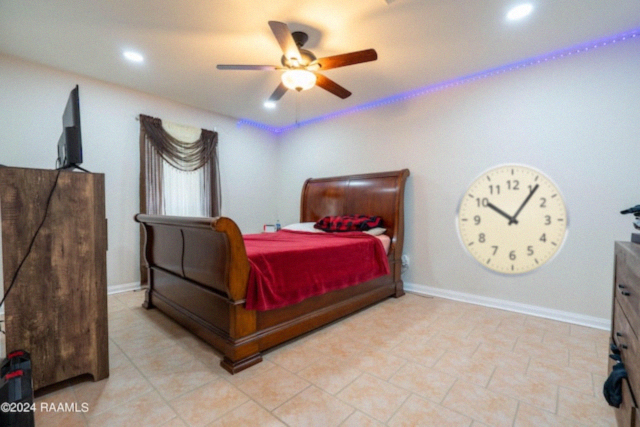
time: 10:06
